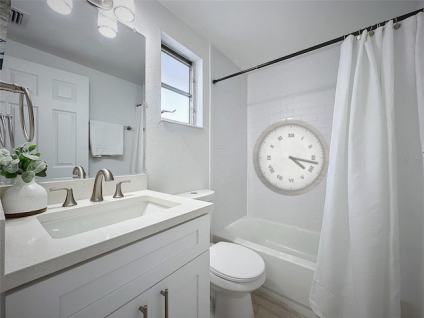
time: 4:17
